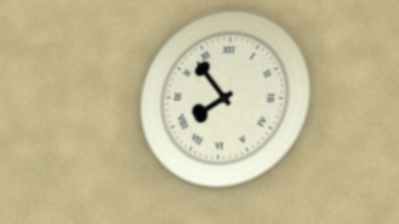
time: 7:53
